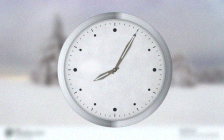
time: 8:05
